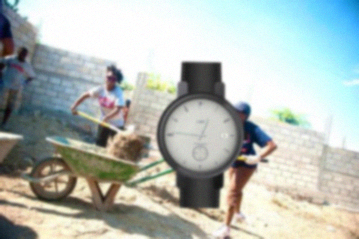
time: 12:46
